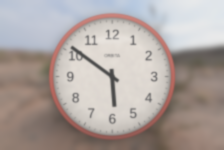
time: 5:51
